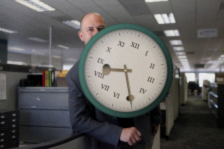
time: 8:25
